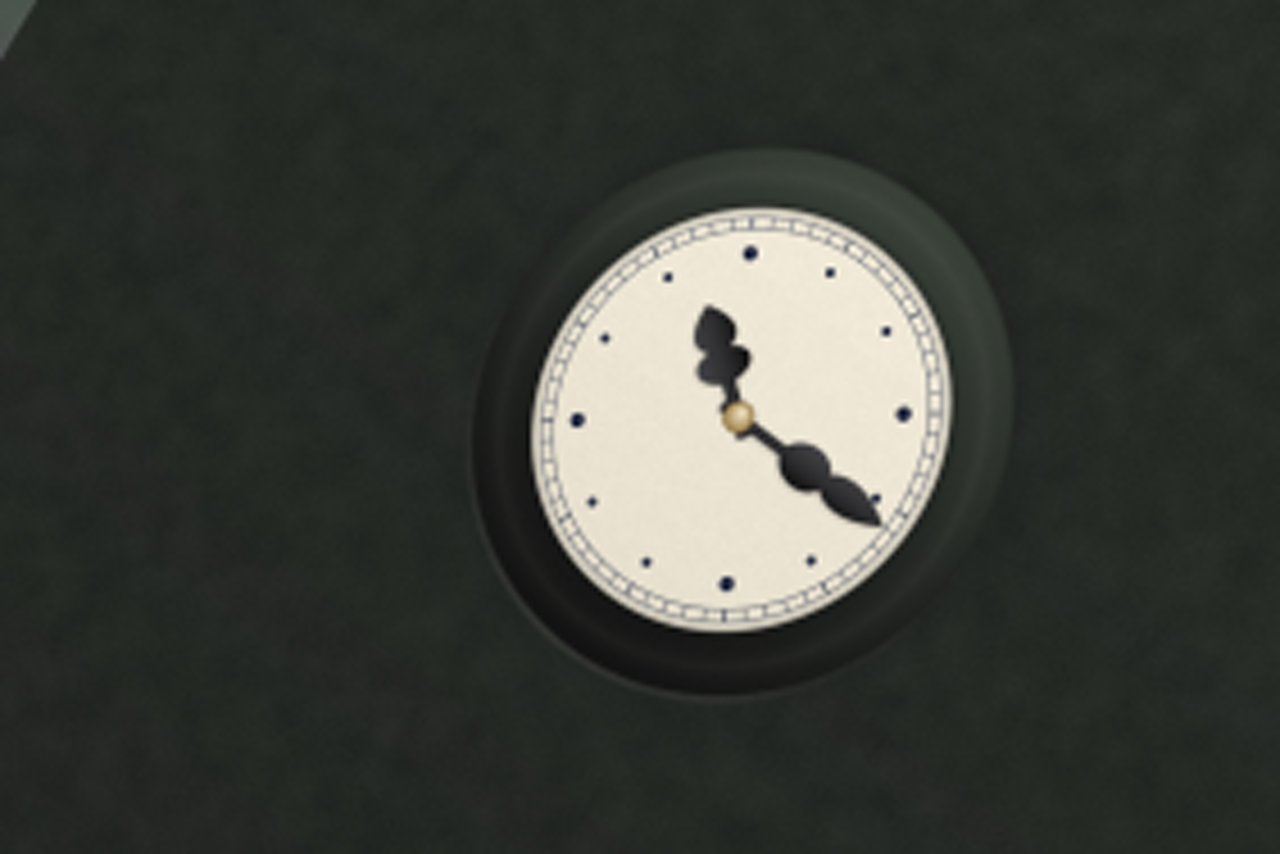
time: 11:21
